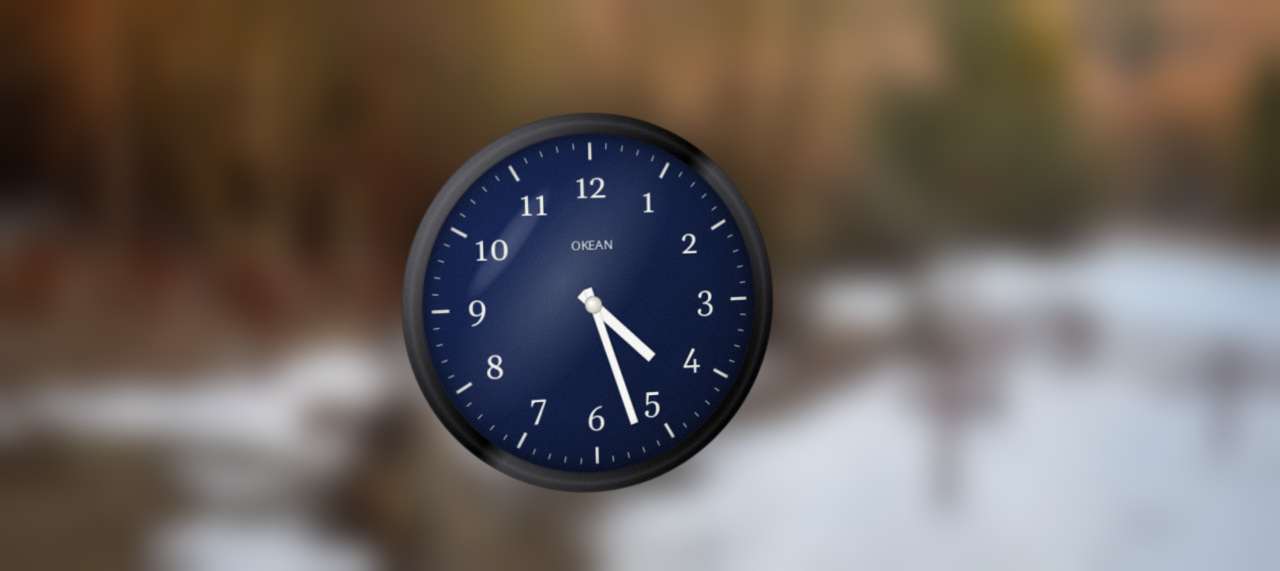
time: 4:27
